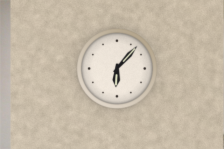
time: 6:07
